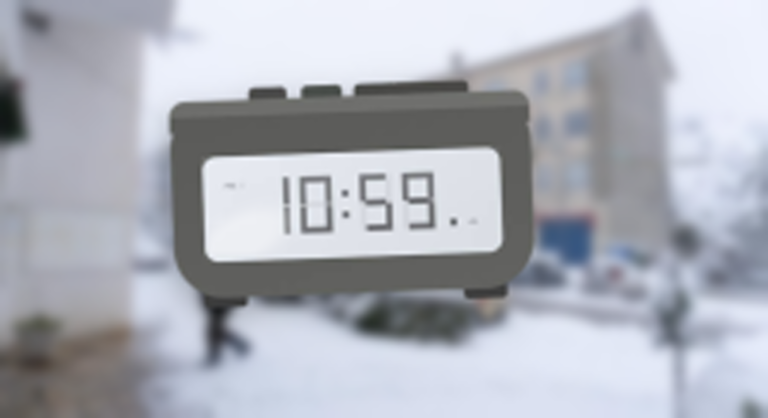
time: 10:59
